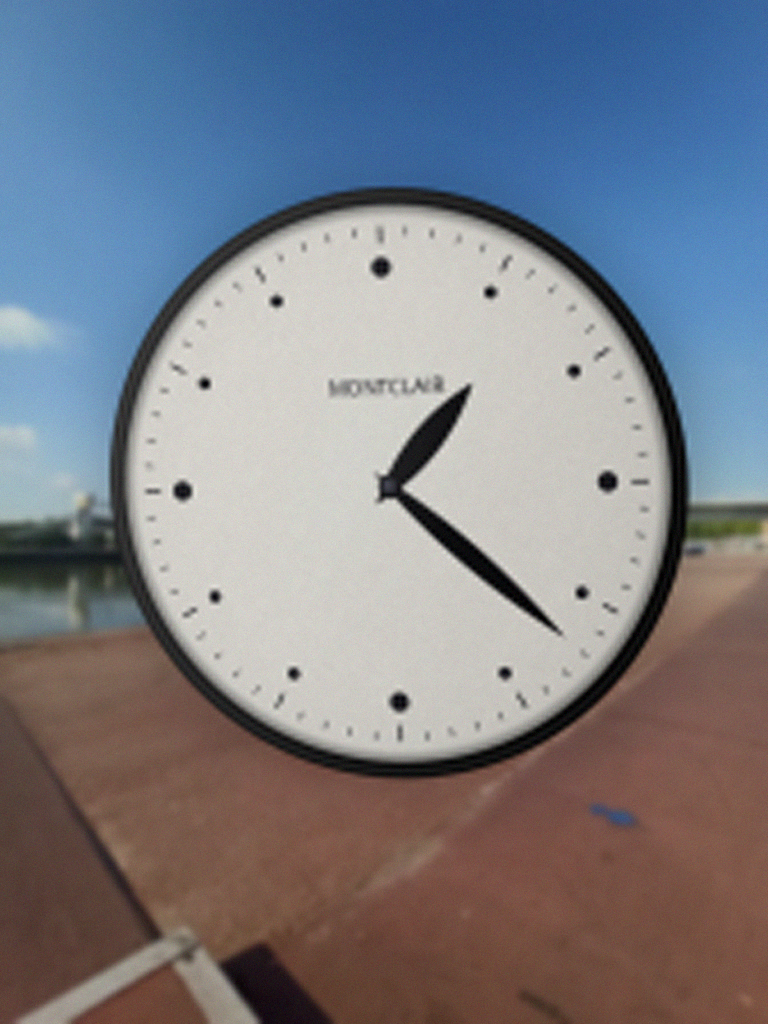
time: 1:22
